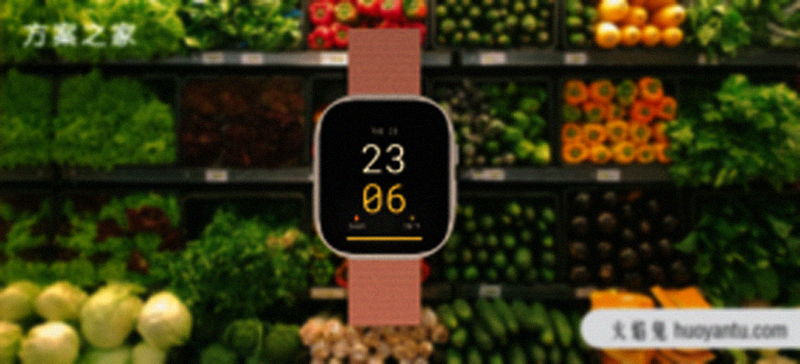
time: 23:06
